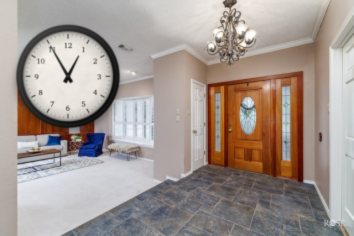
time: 12:55
